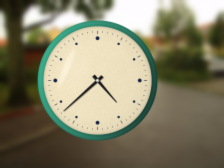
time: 4:38
